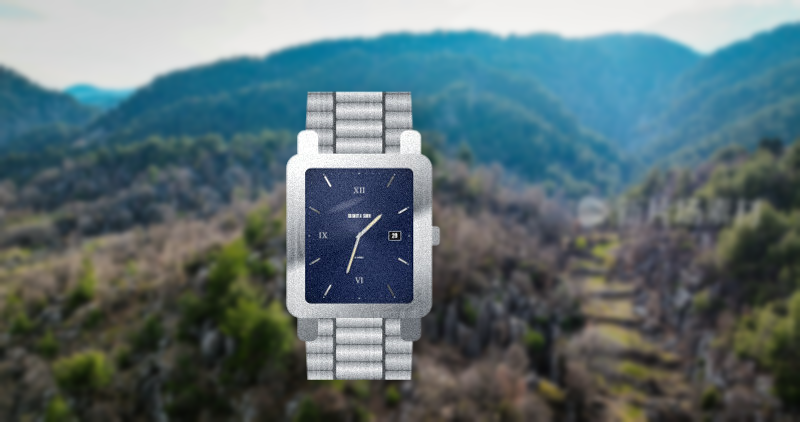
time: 1:33
